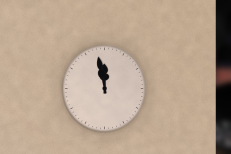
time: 11:58
